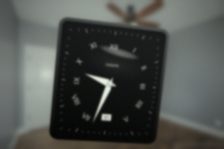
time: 9:33
